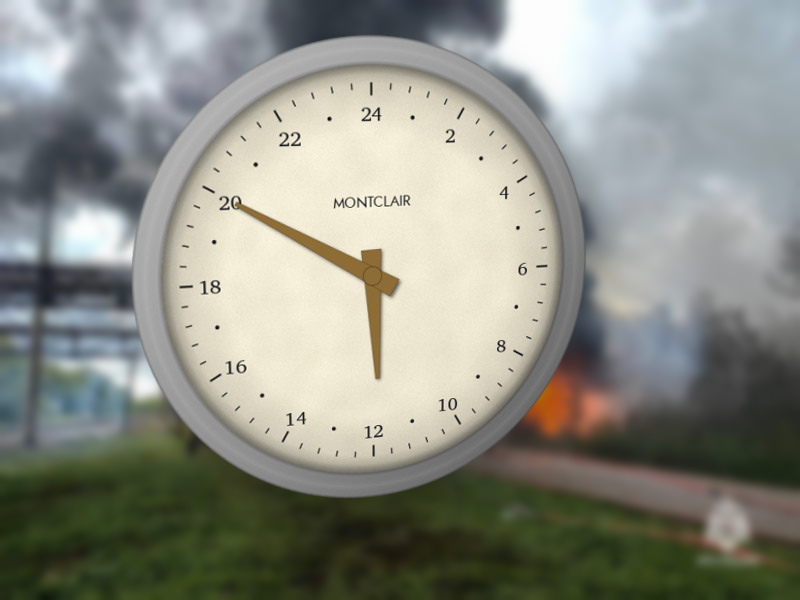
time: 11:50
